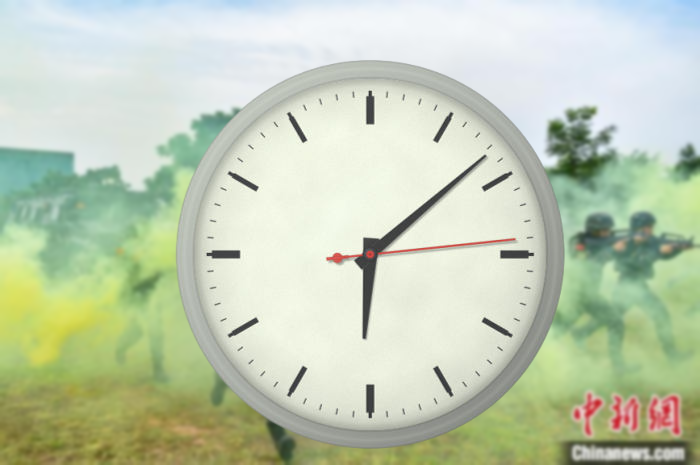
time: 6:08:14
